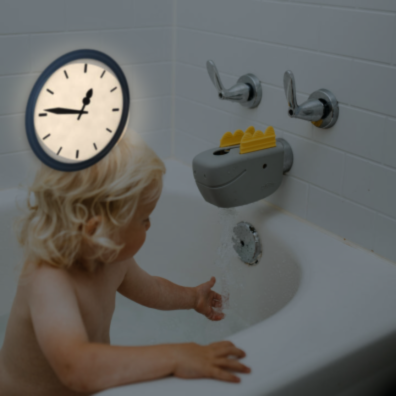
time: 12:46
